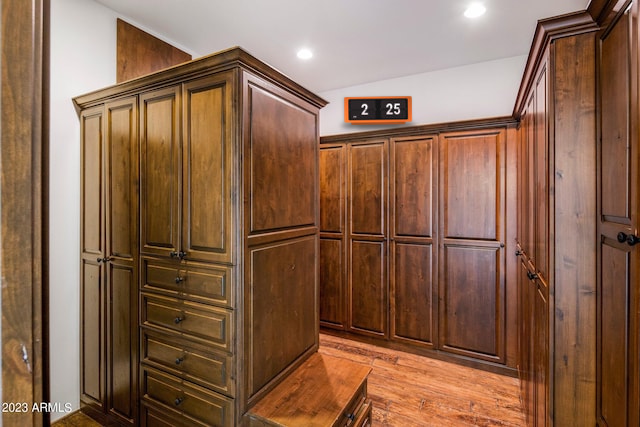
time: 2:25
